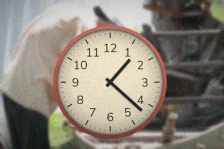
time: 1:22
